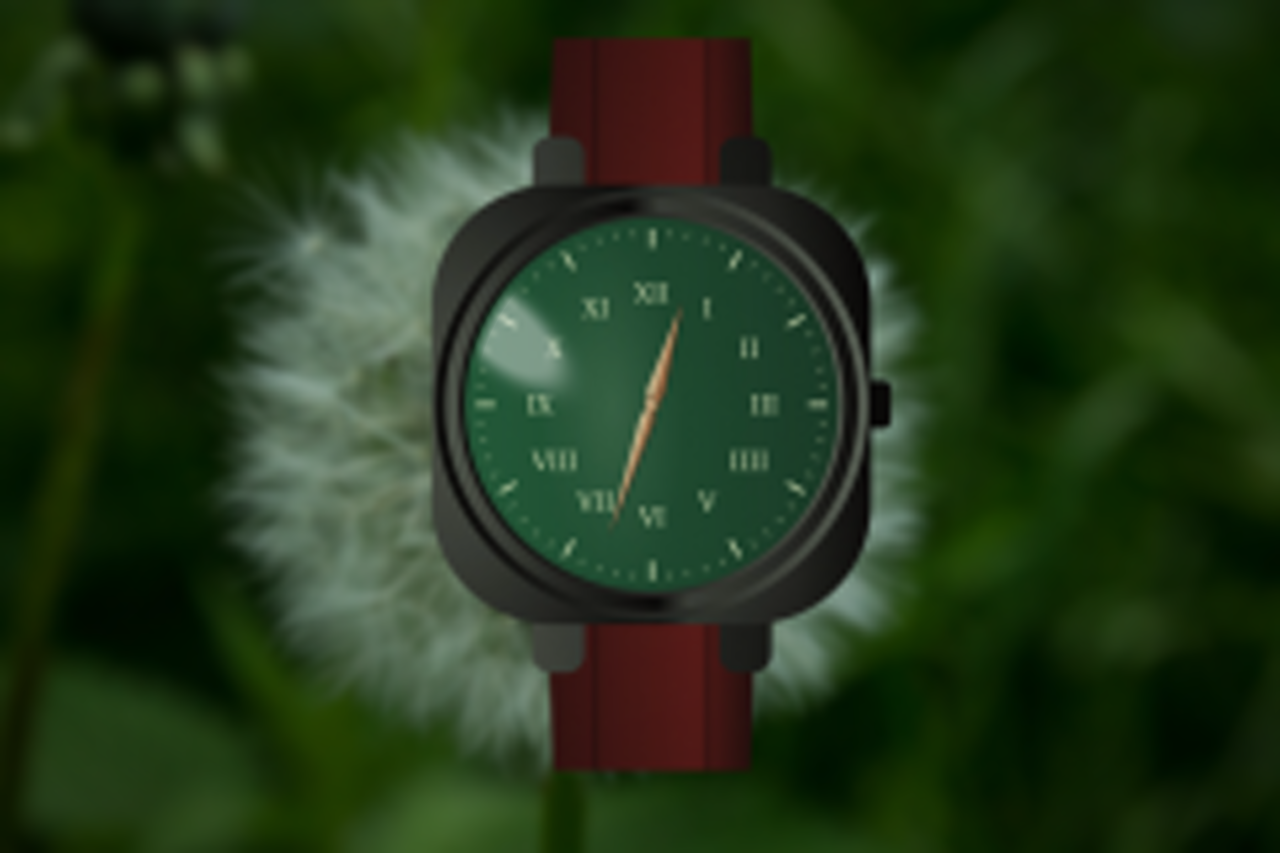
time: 12:33
